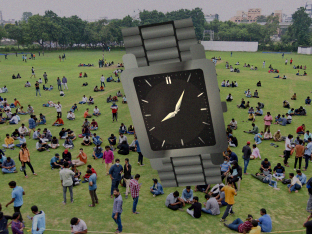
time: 8:05
